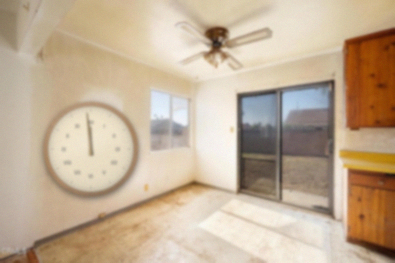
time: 11:59
